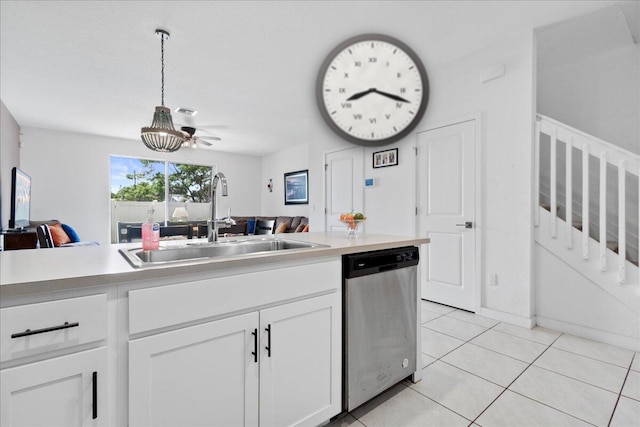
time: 8:18
